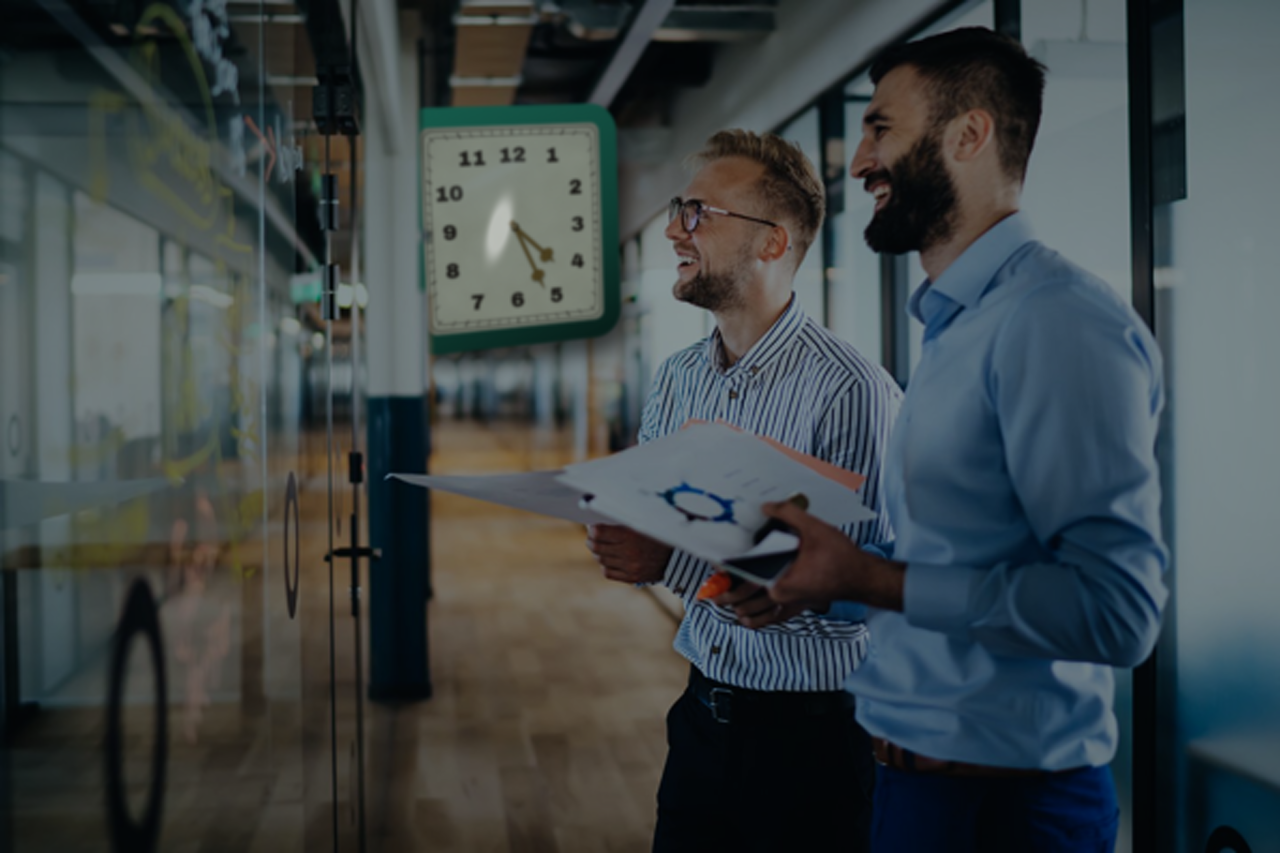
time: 4:26
